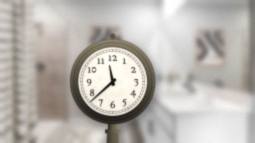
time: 11:38
